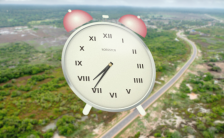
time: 7:36
